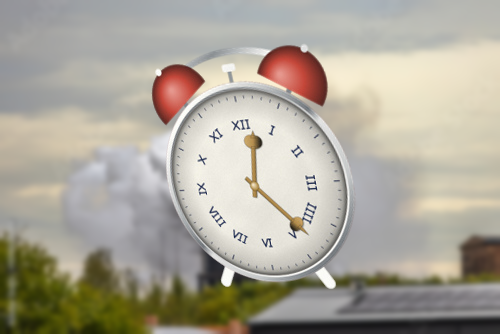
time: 12:23
